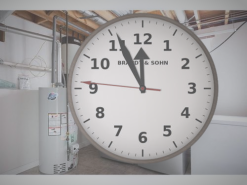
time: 11:55:46
